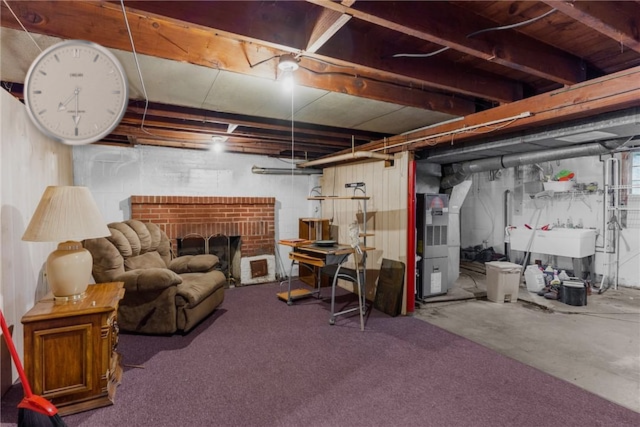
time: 7:30
